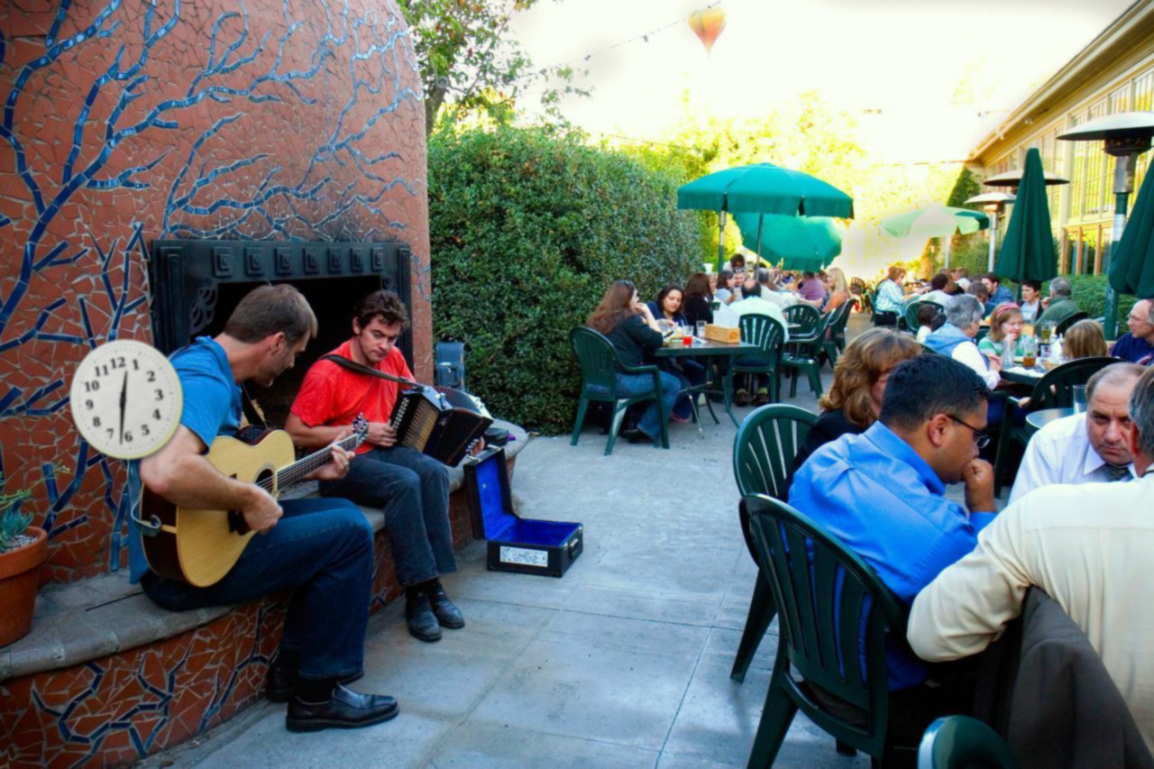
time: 12:32
